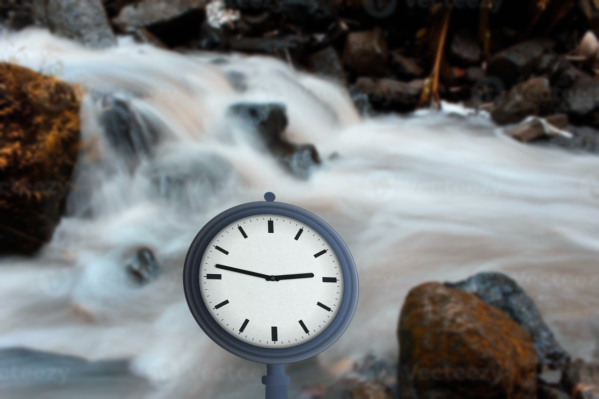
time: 2:47
